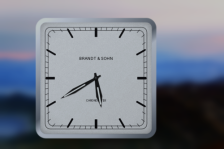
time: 5:40
